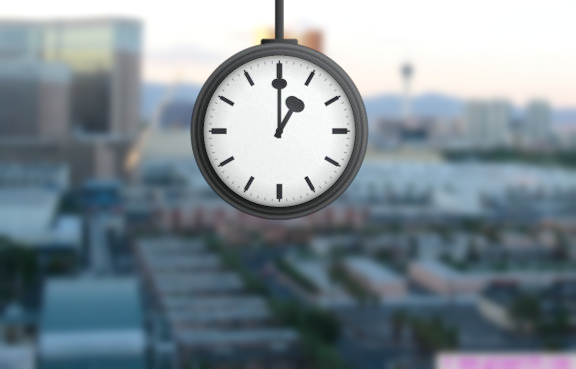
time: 1:00
